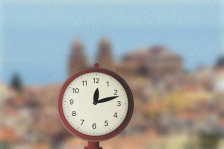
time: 12:12
